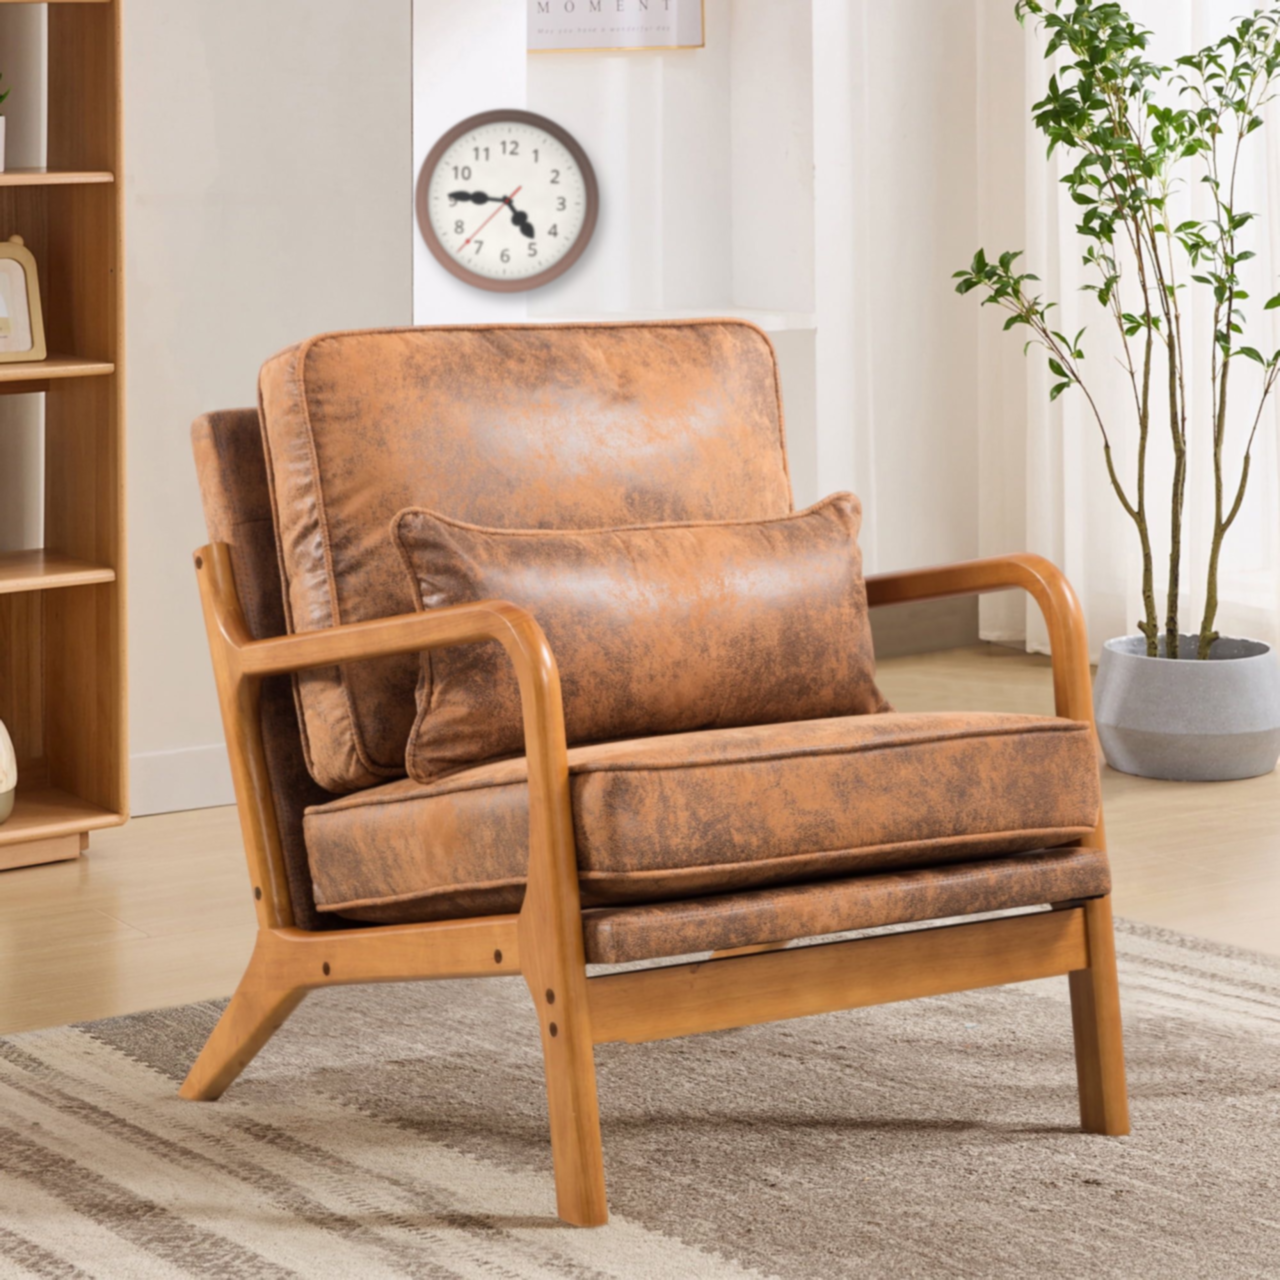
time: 4:45:37
